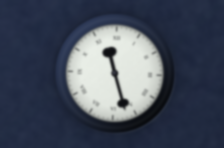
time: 11:27
